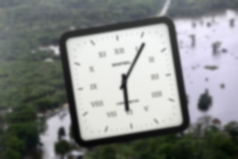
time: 6:06
